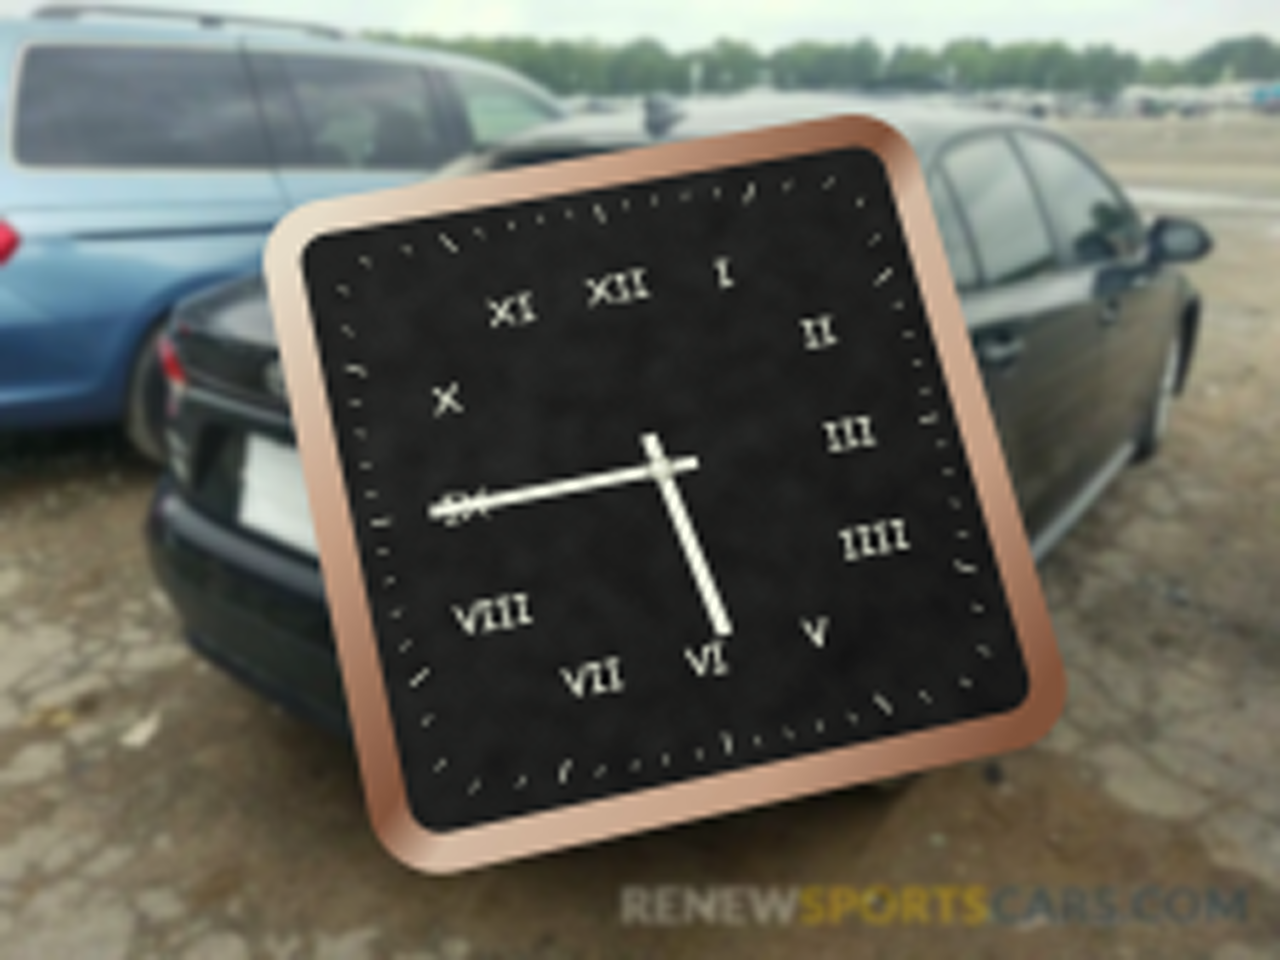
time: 5:45
